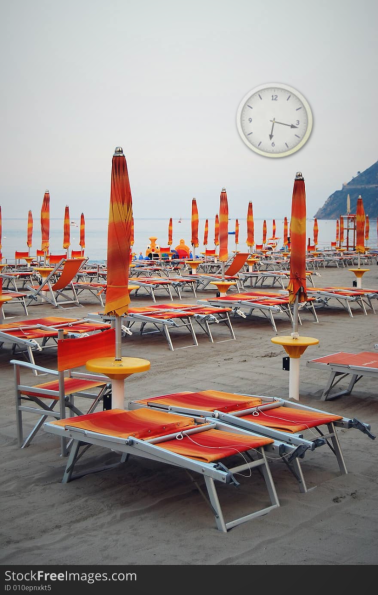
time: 6:17
